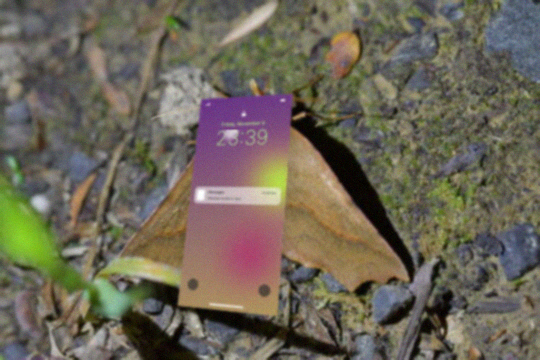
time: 23:39
